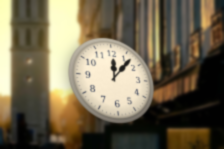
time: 12:07
